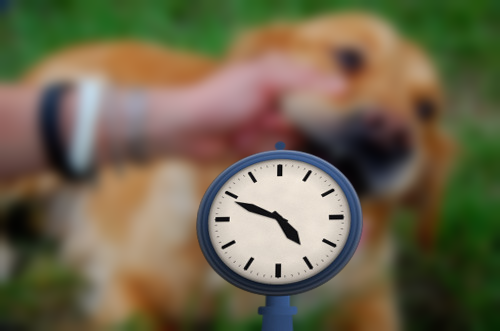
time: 4:49
